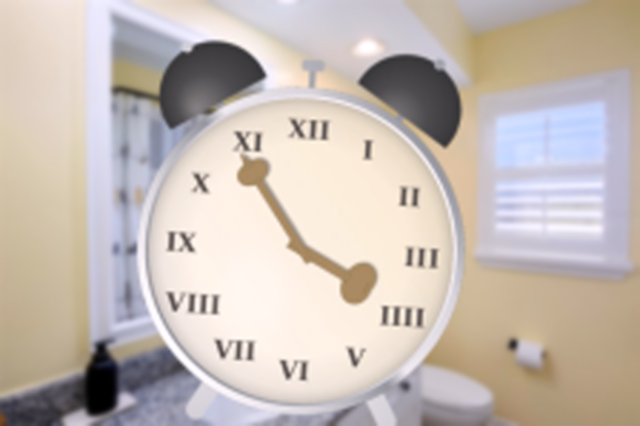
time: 3:54
